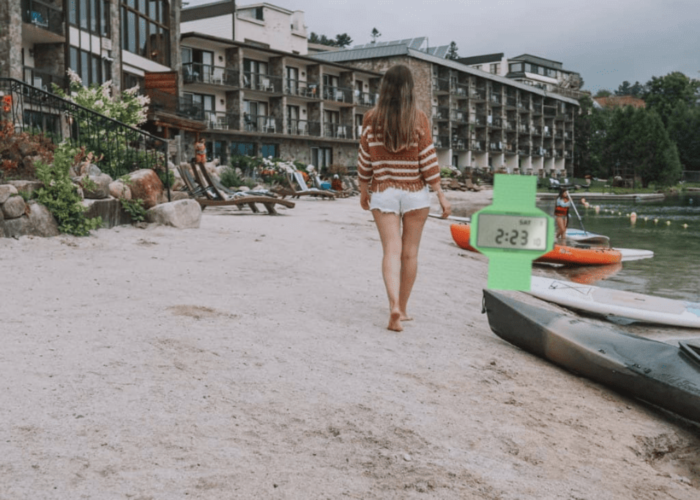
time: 2:23
